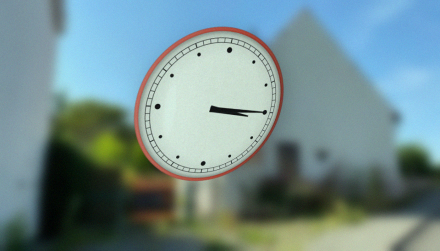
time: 3:15
